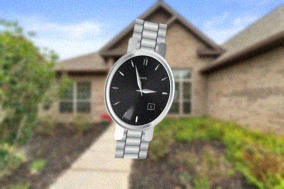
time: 2:56
